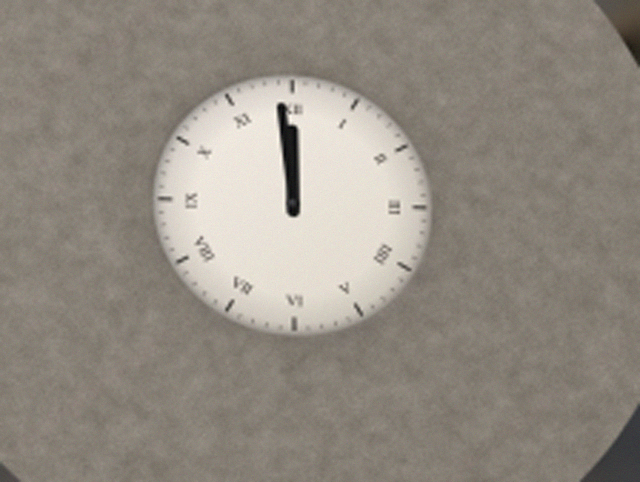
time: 11:59
